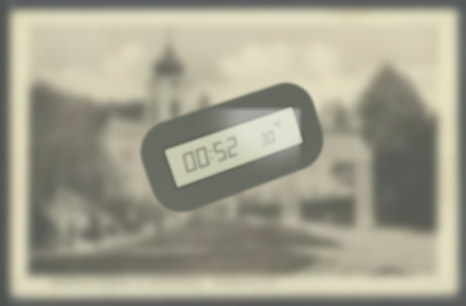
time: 0:52
